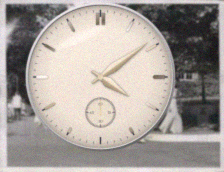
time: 4:09
